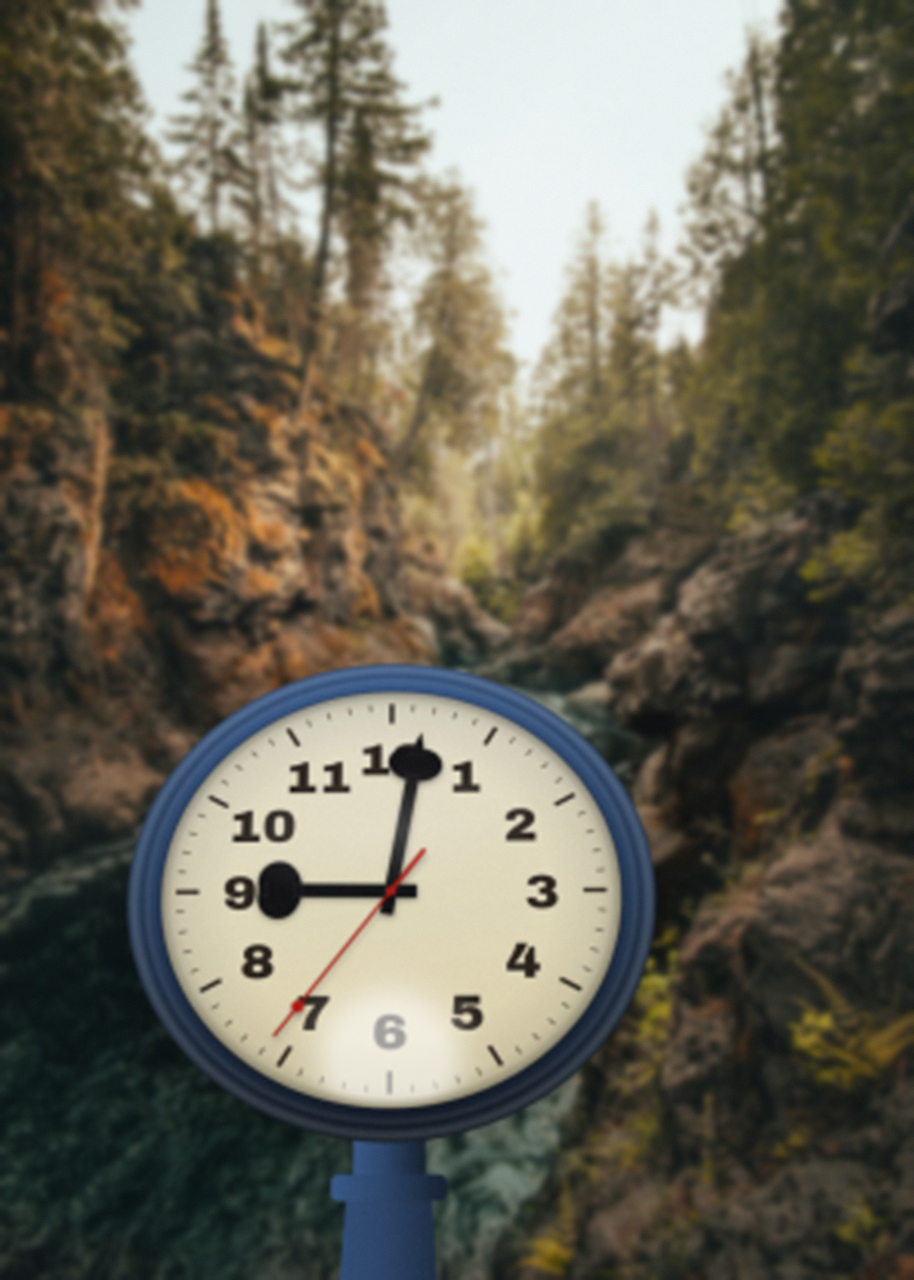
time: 9:01:36
